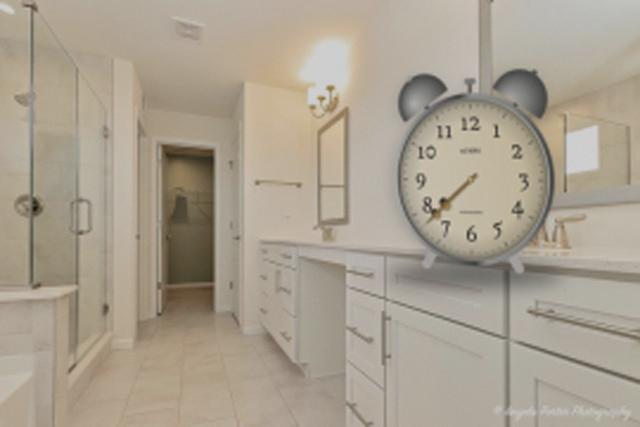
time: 7:38
